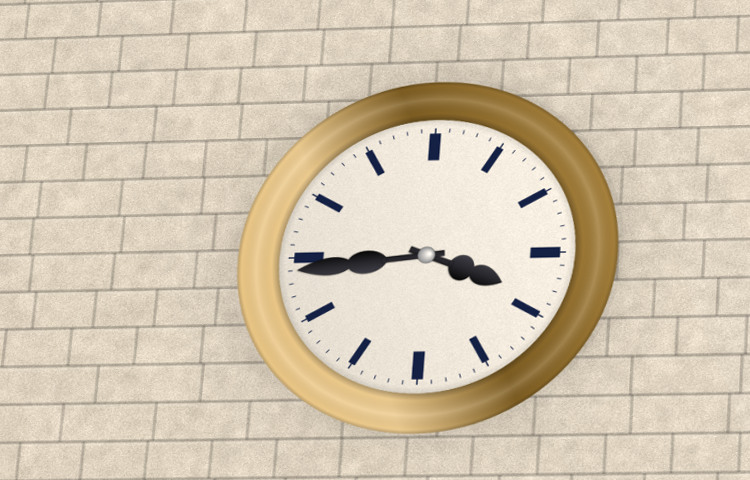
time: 3:44
